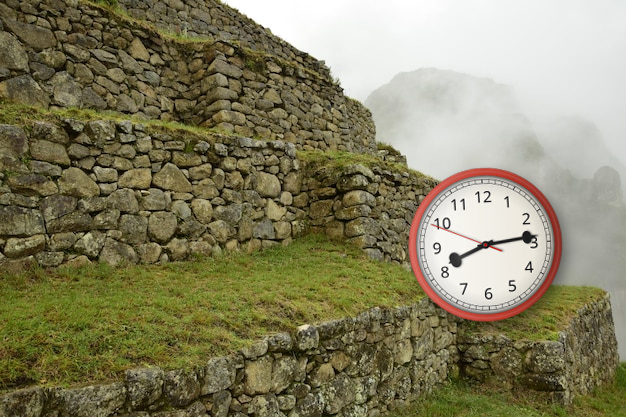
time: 8:13:49
